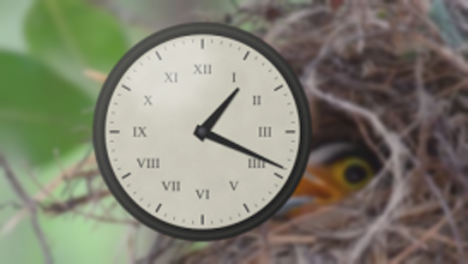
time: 1:19
